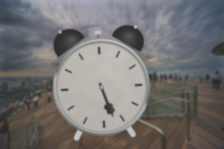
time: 5:27
